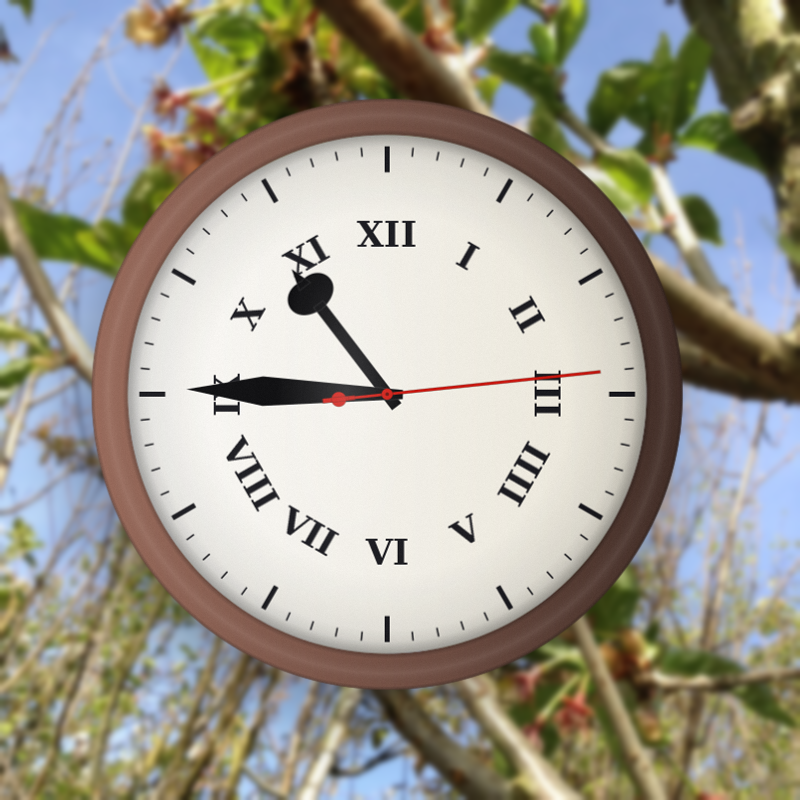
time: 10:45:14
